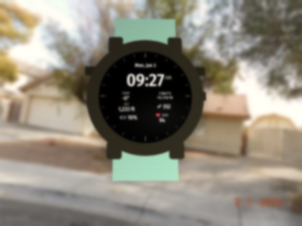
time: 9:27
